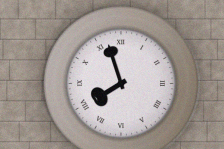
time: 7:57
